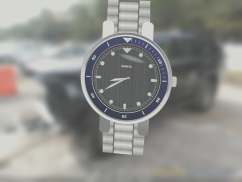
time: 8:40
